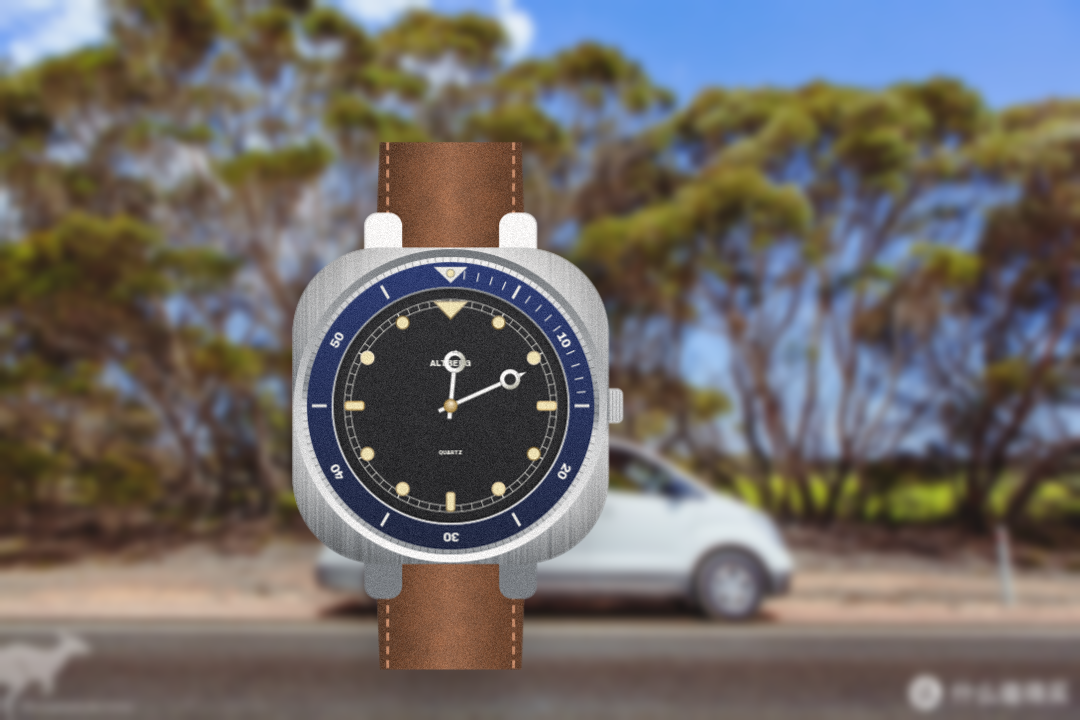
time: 12:11
